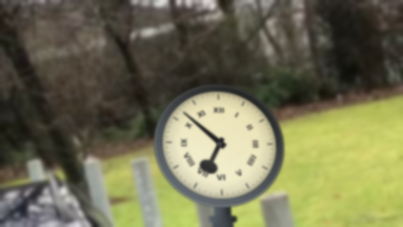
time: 6:52
